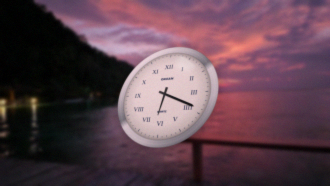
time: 6:19
